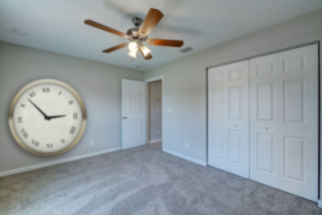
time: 2:53
